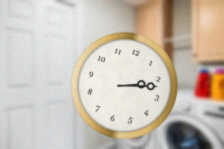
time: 2:12
